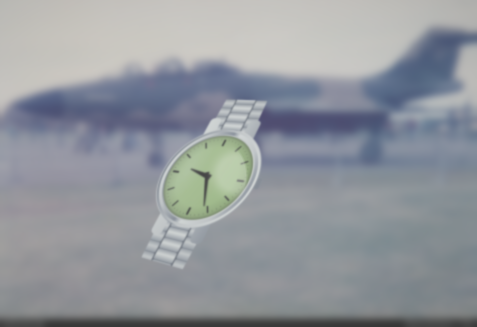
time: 9:26
